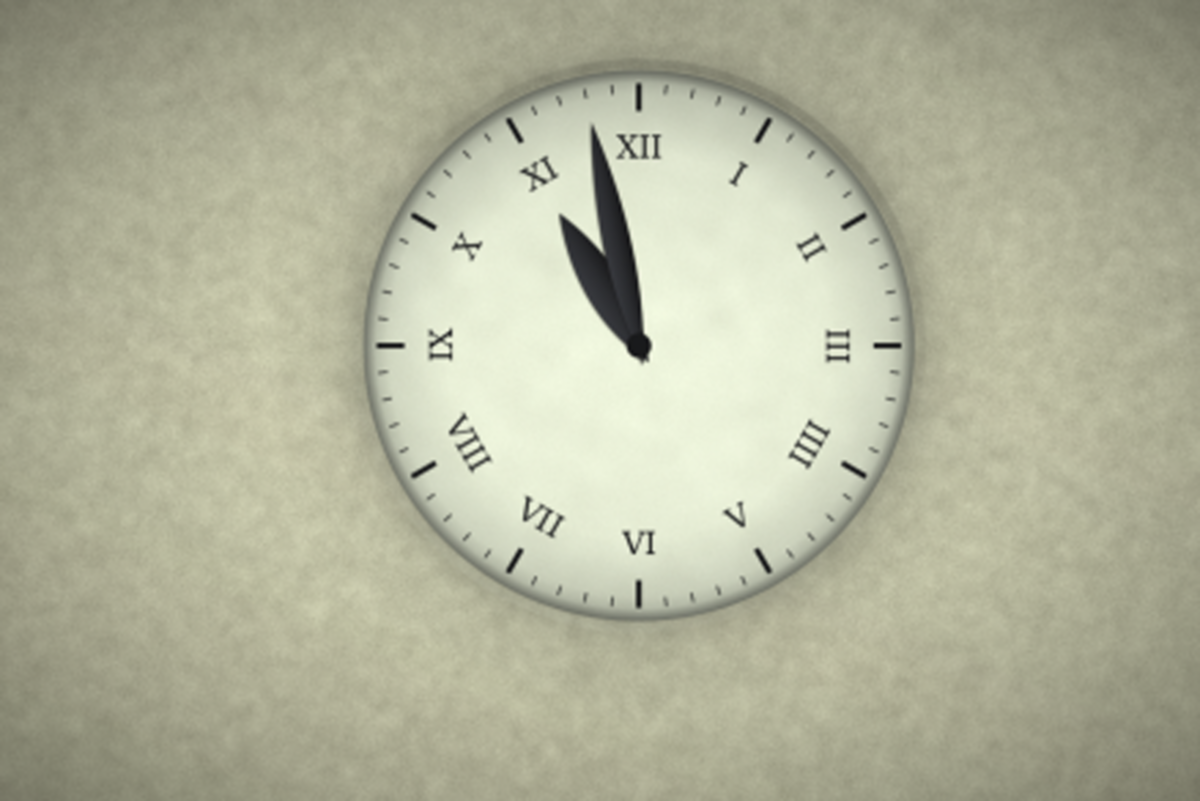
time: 10:58
